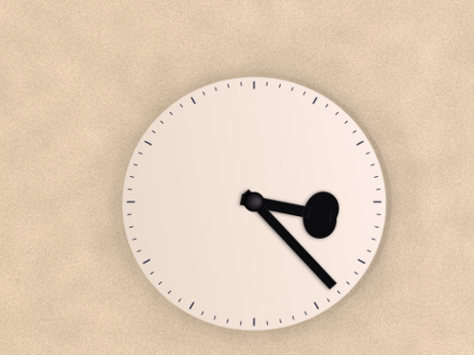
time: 3:23
